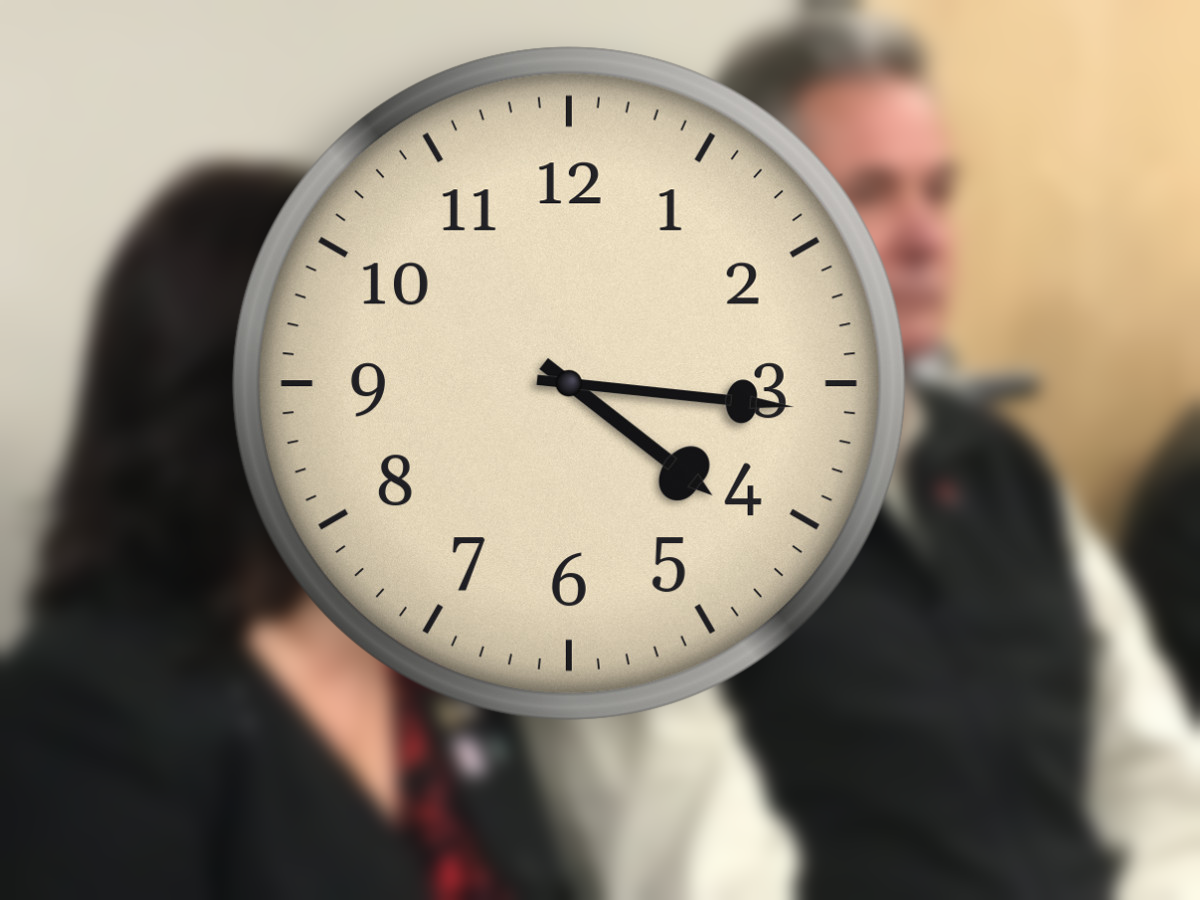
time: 4:16
